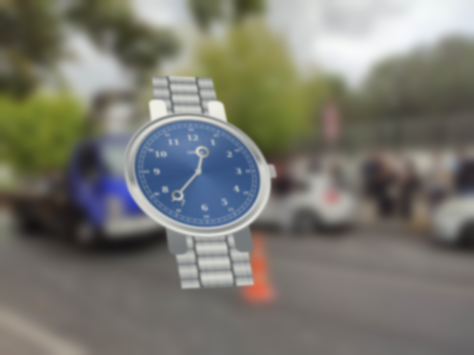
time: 12:37
